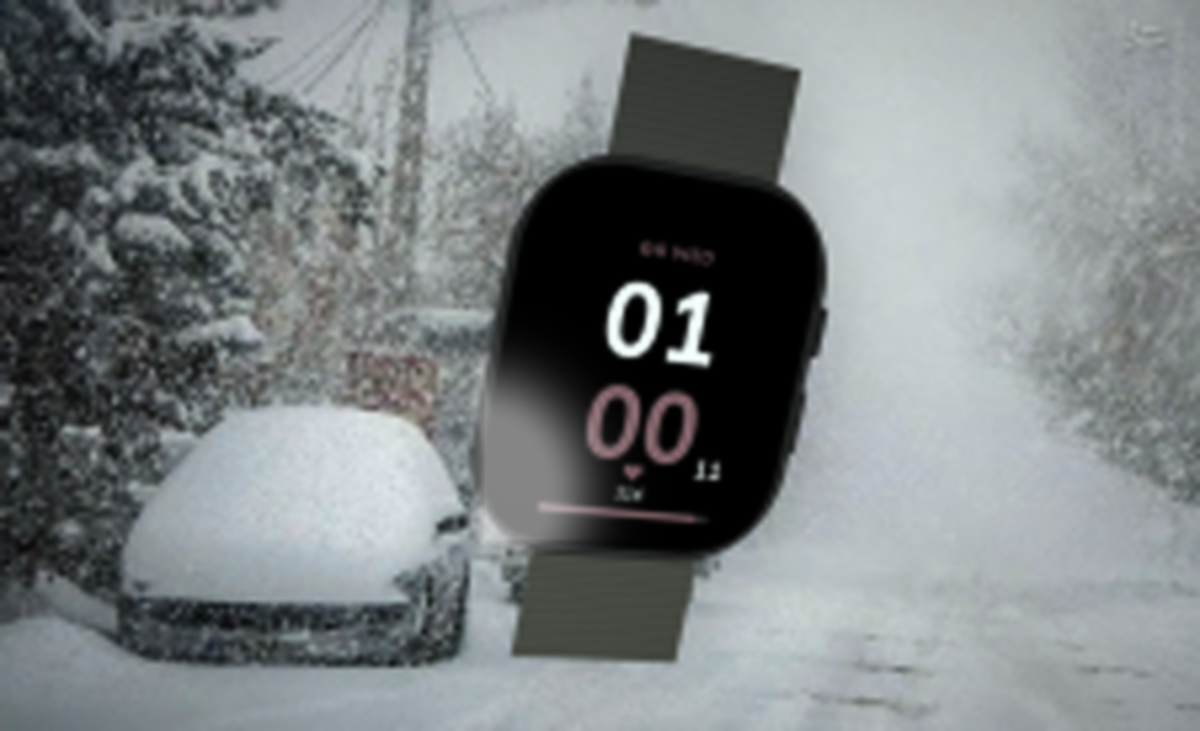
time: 1:00
